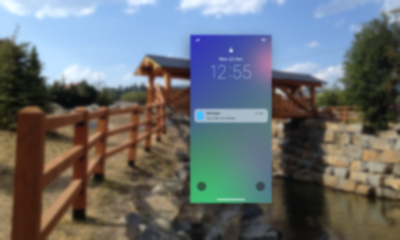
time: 12:55
